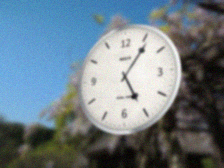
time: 5:06
